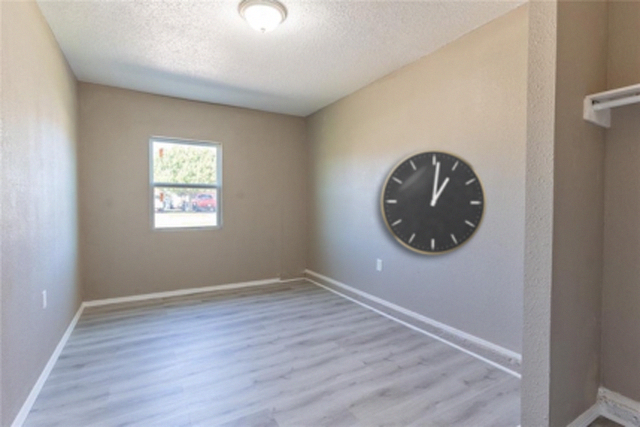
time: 1:01
